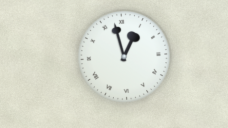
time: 12:58
